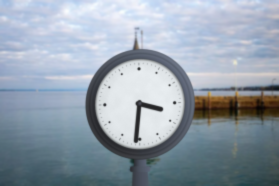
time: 3:31
